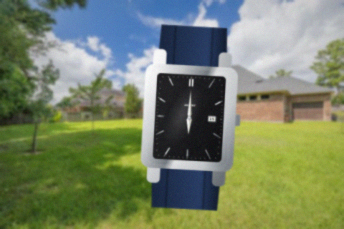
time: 6:00
